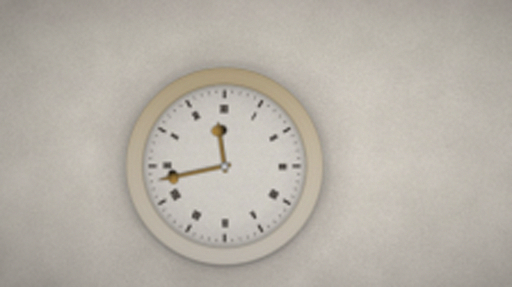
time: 11:43
